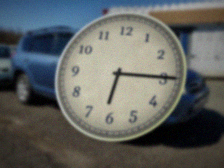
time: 6:15
